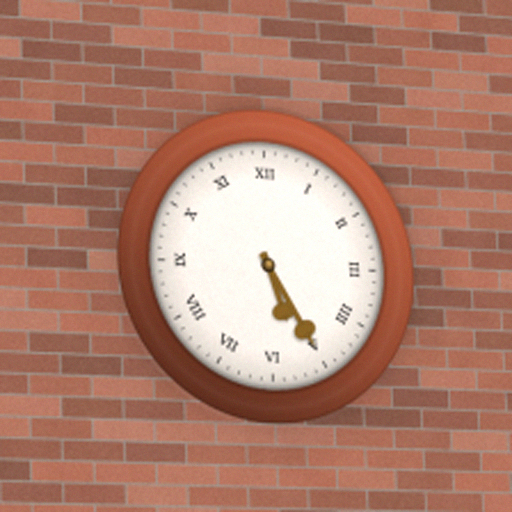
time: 5:25
